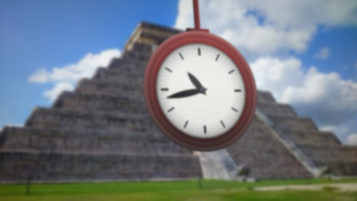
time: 10:43
